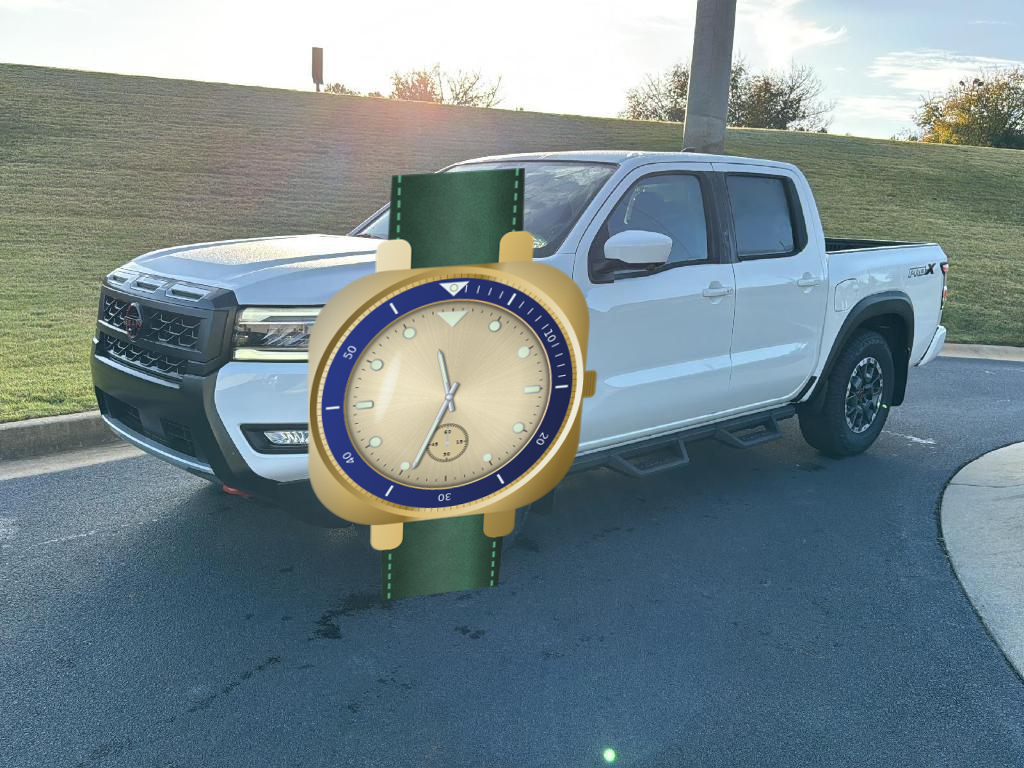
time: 11:34
